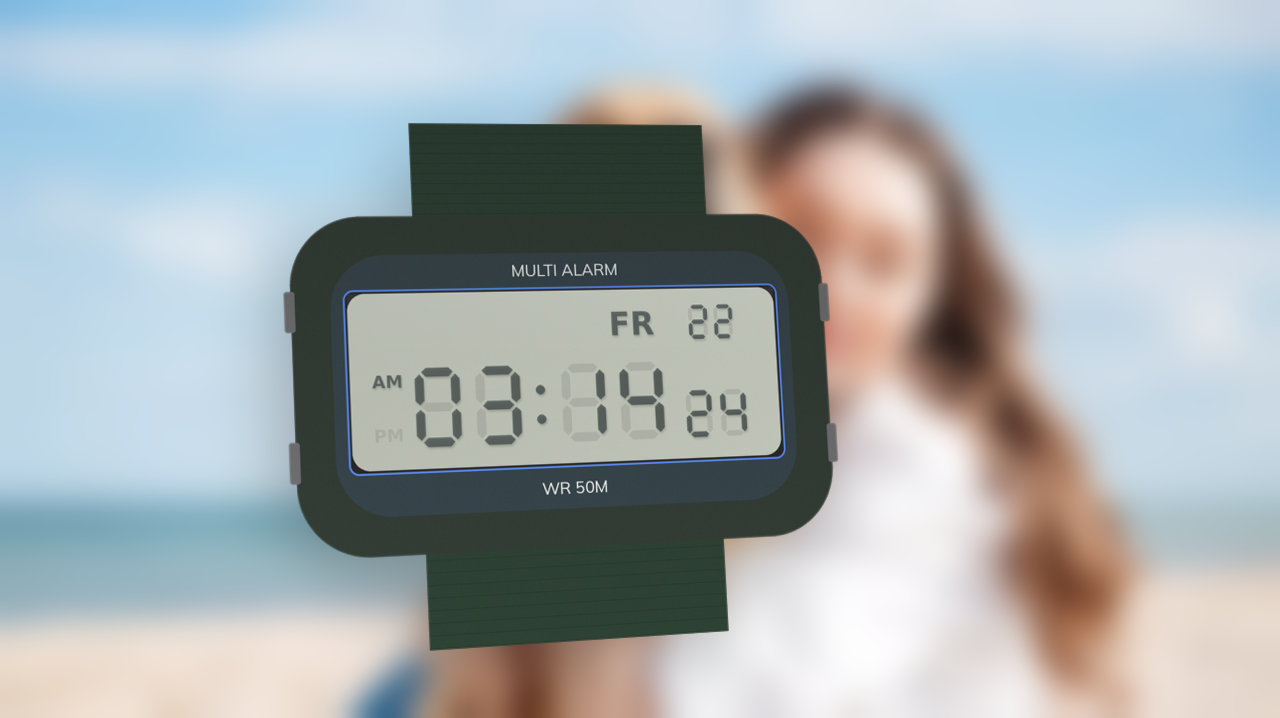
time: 3:14:24
